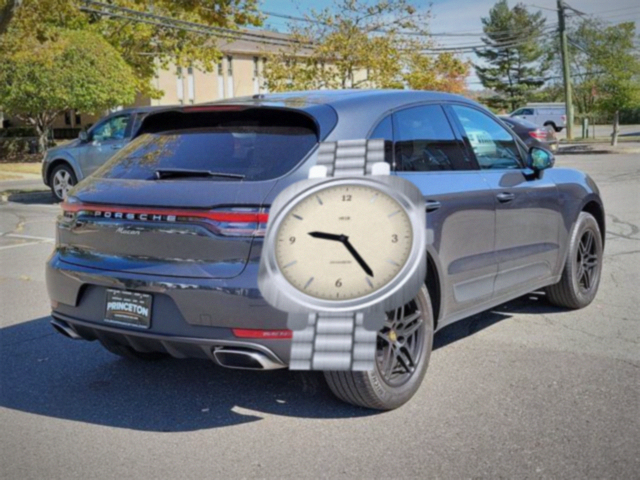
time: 9:24
